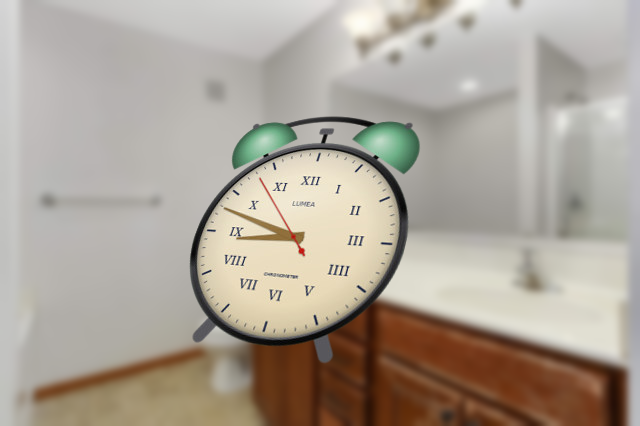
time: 8:47:53
